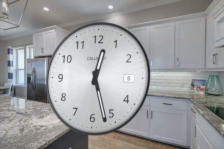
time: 12:27
